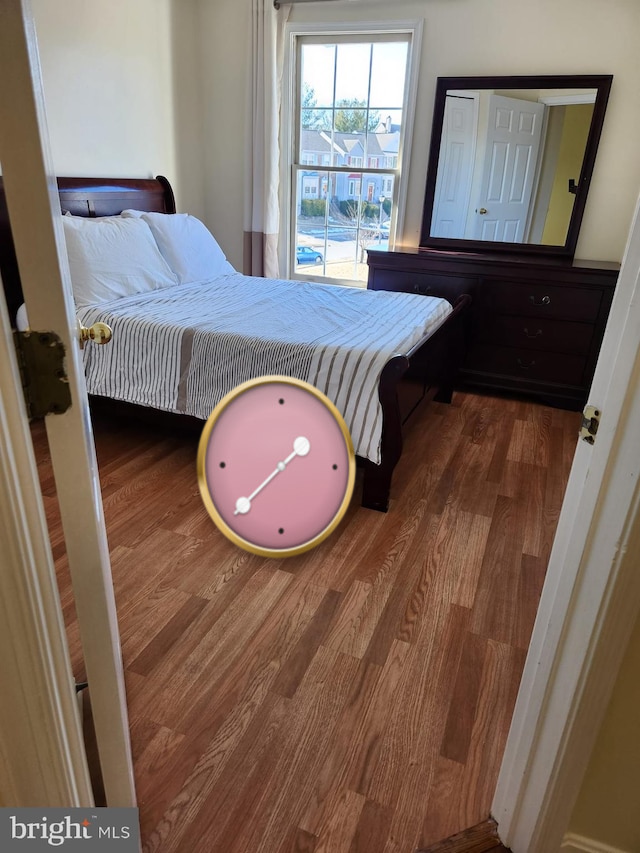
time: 1:38
